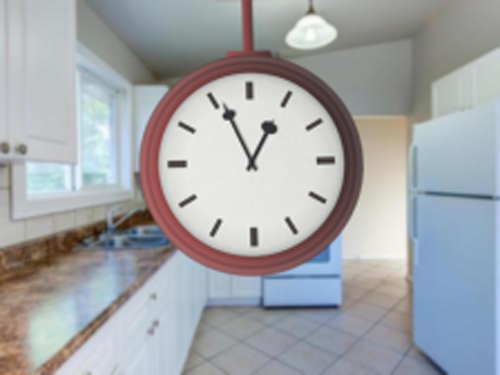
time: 12:56
